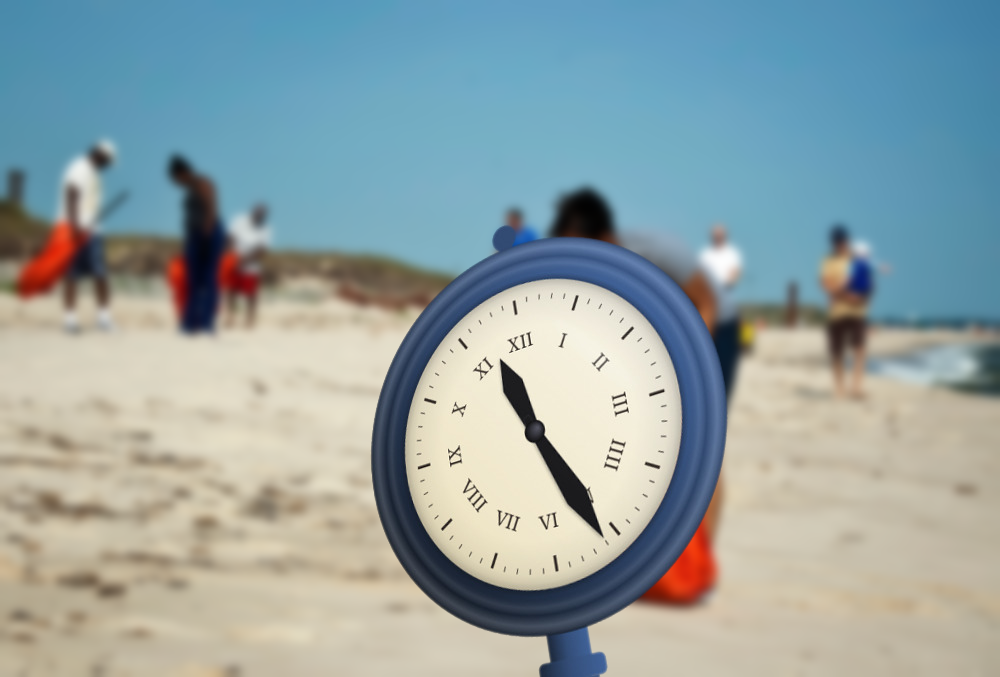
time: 11:26
